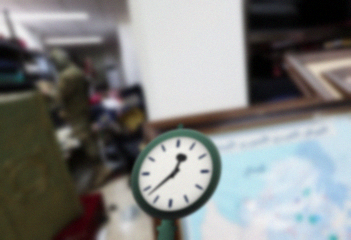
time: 12:38
